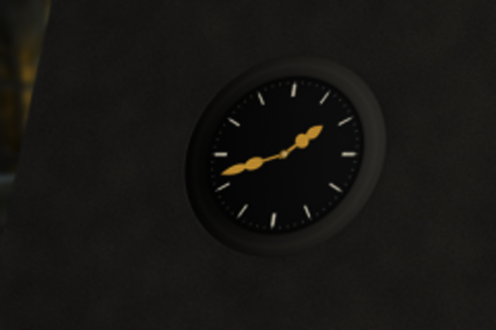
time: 1:42
